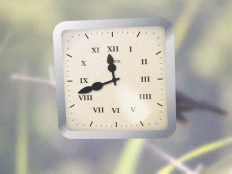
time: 11:42
